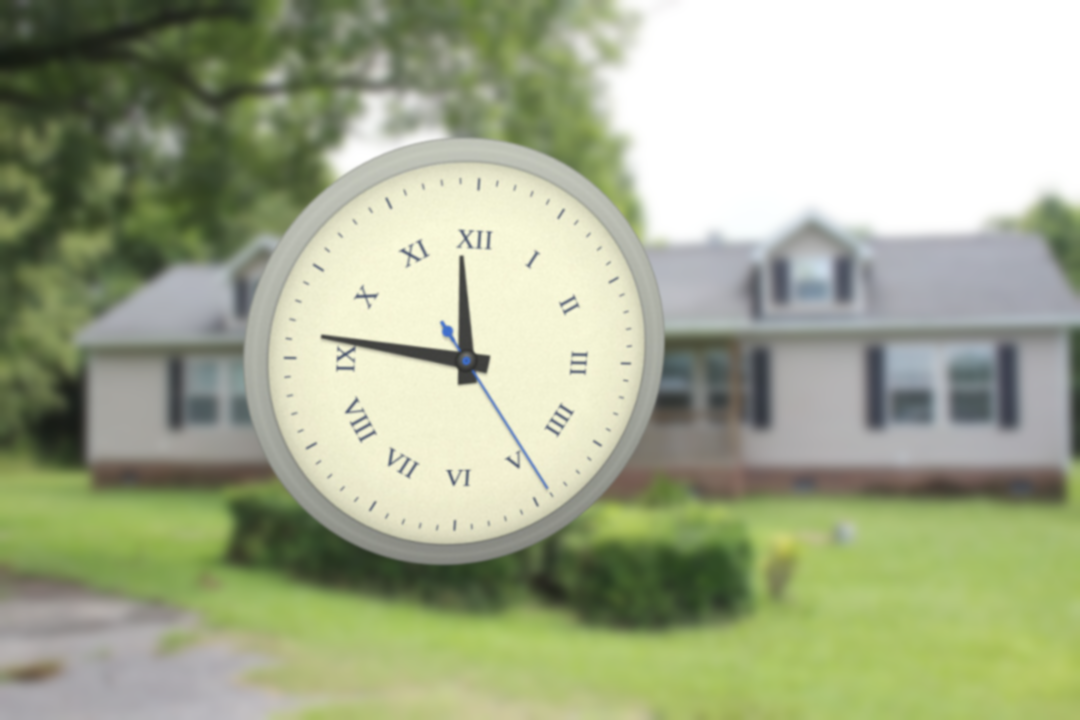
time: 11:46:24
